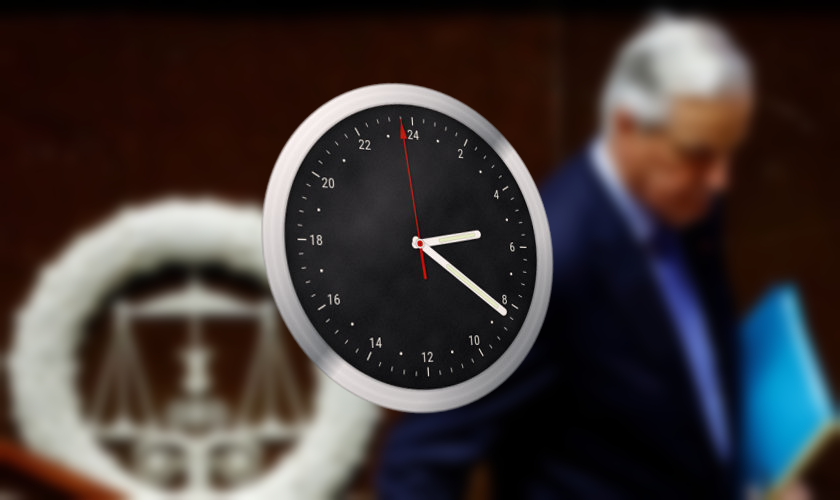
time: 5:20:59
